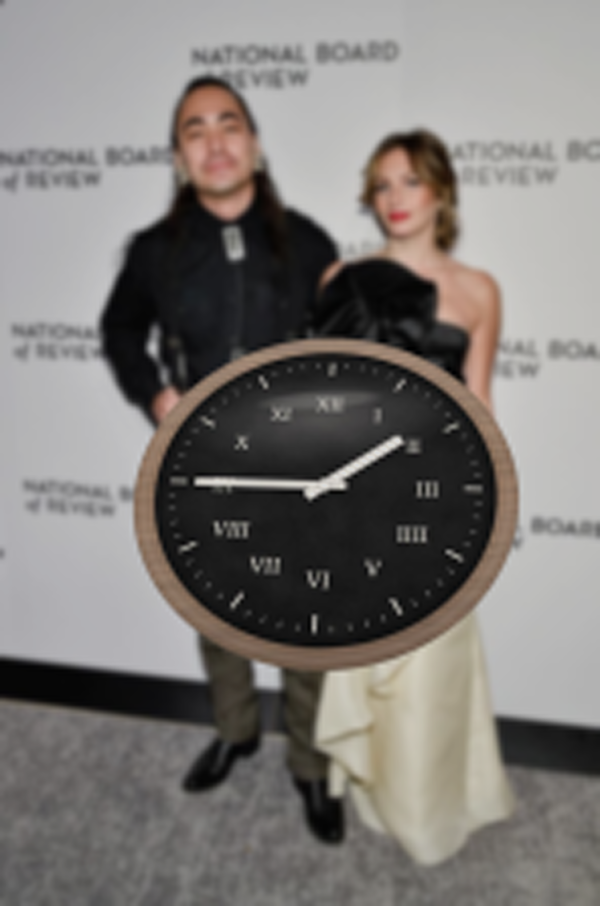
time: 1:45
